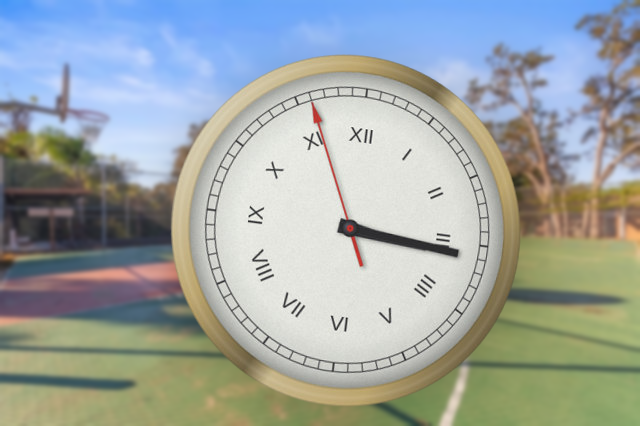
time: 3:15:56
